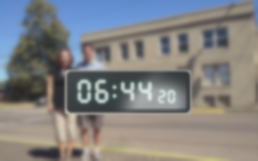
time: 6:44:20
